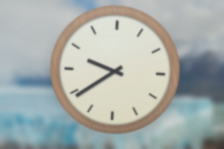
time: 9:39
